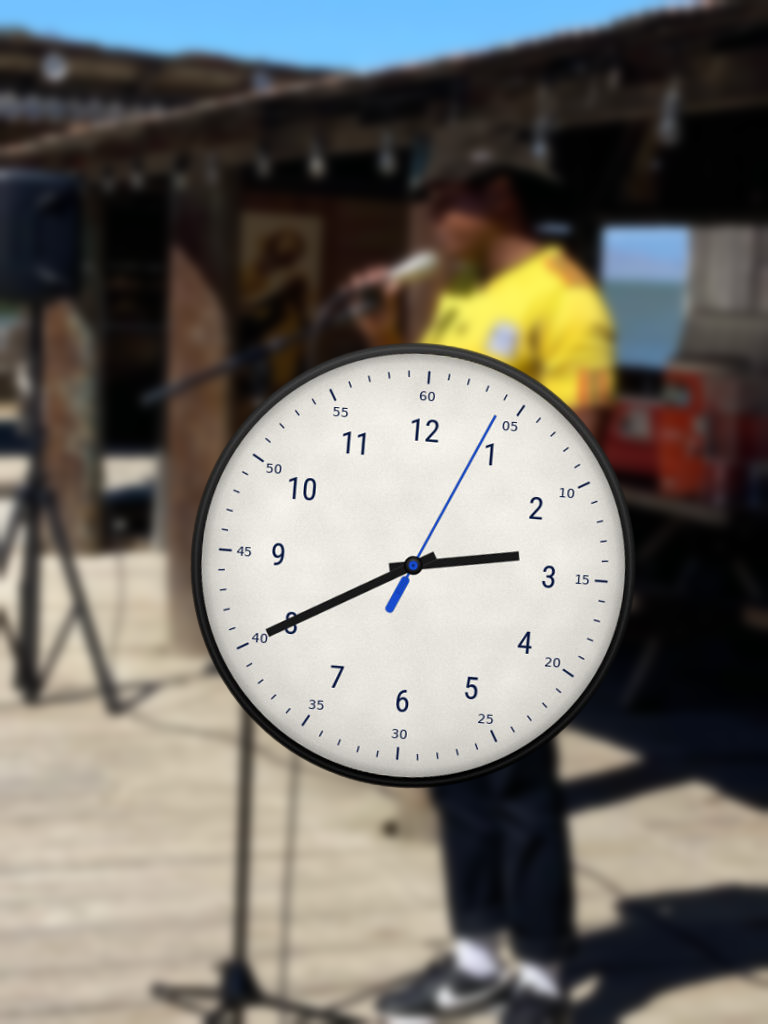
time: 2:40:04
